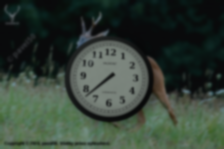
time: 7:38
